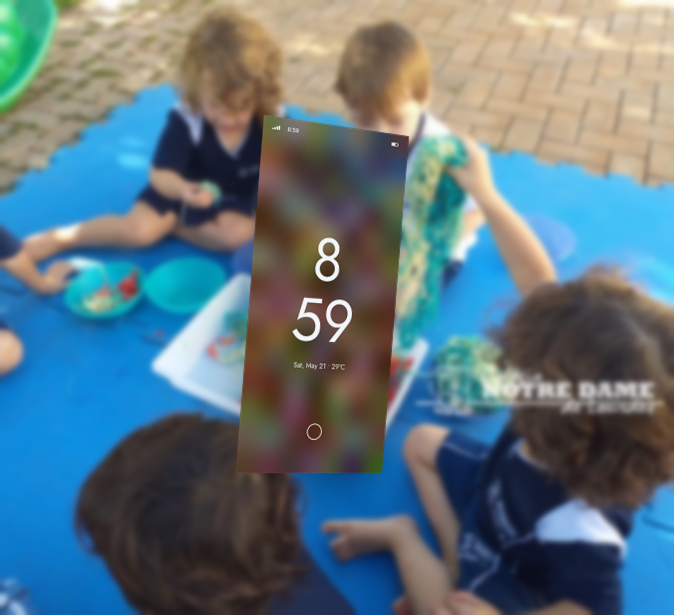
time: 8:59
